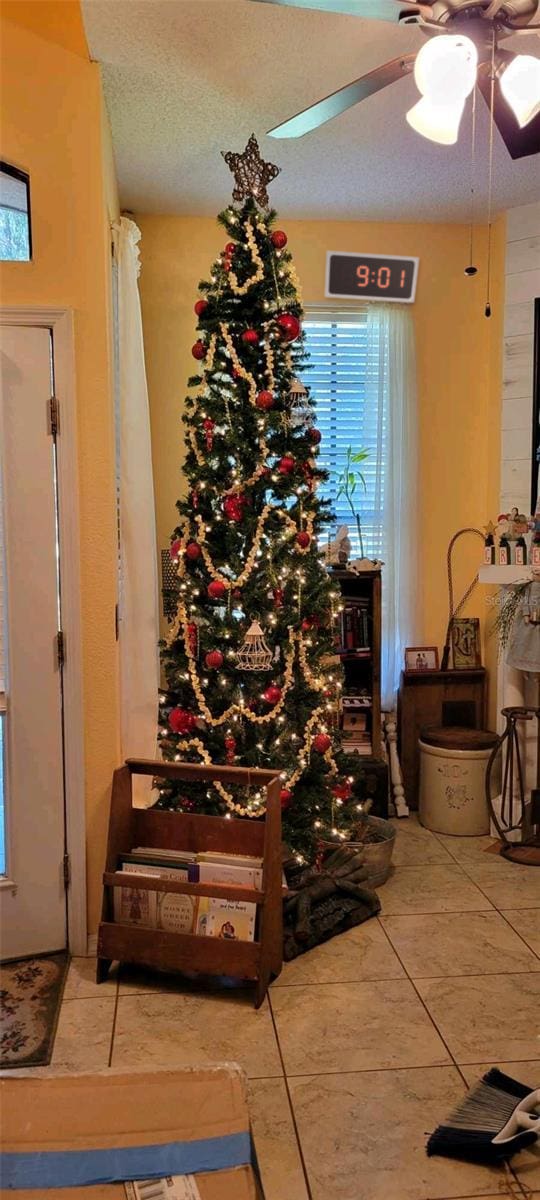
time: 9:01
